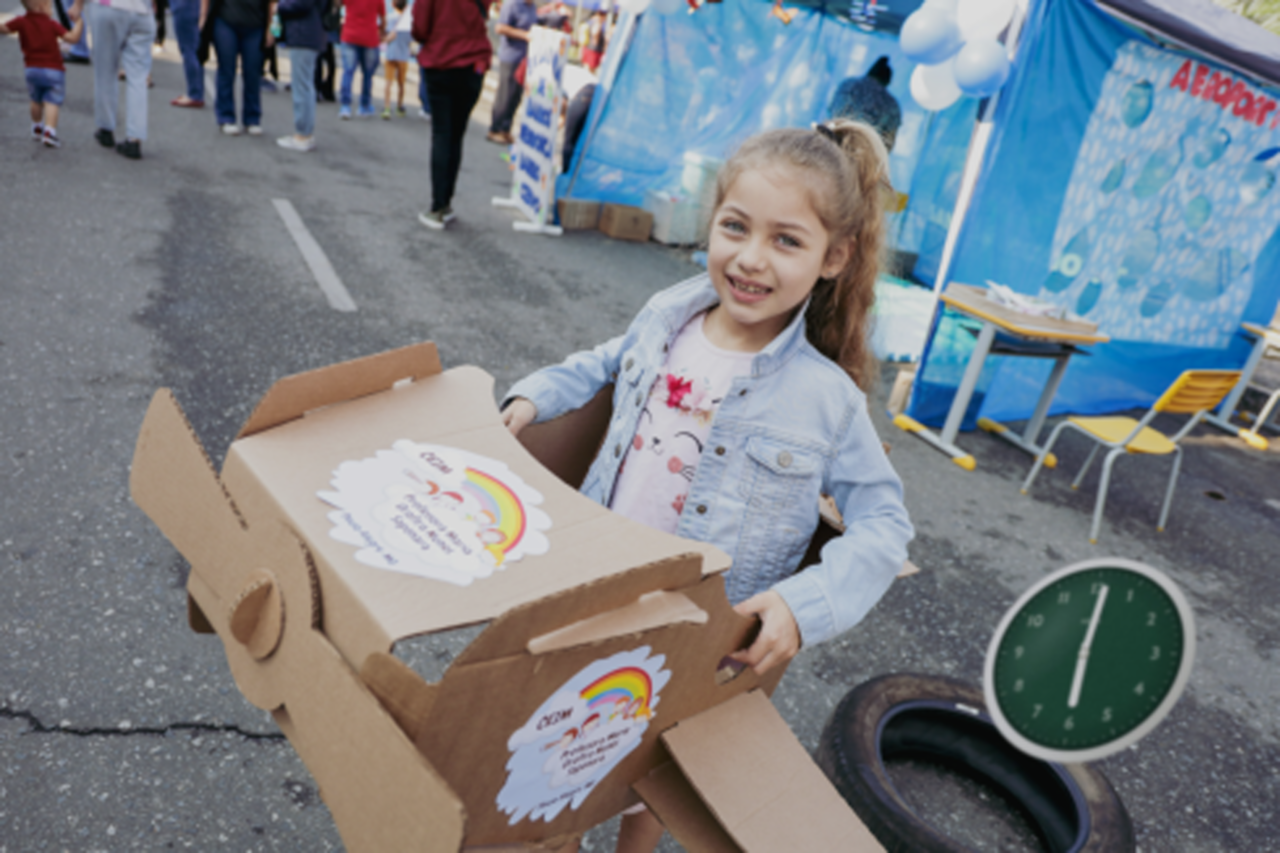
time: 6:01
